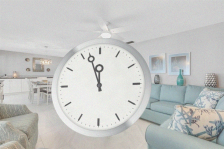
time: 11:57
